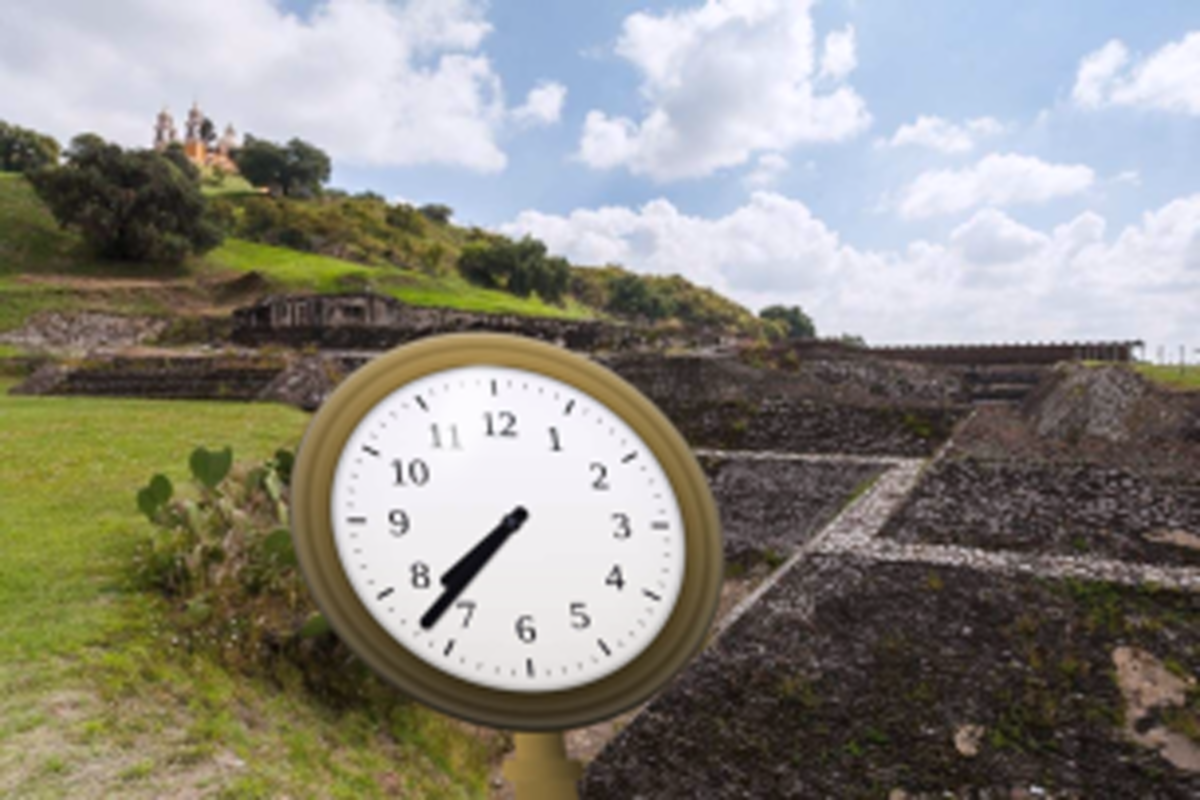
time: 7:37
